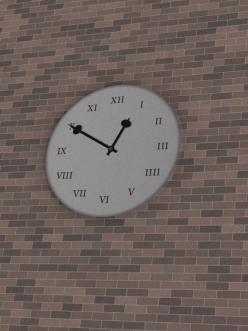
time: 12:50
